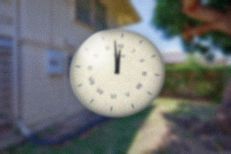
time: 11:58
